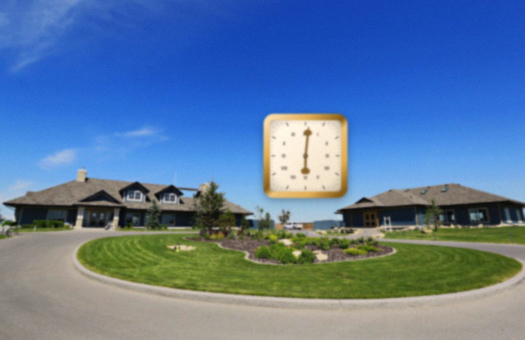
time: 6:01
